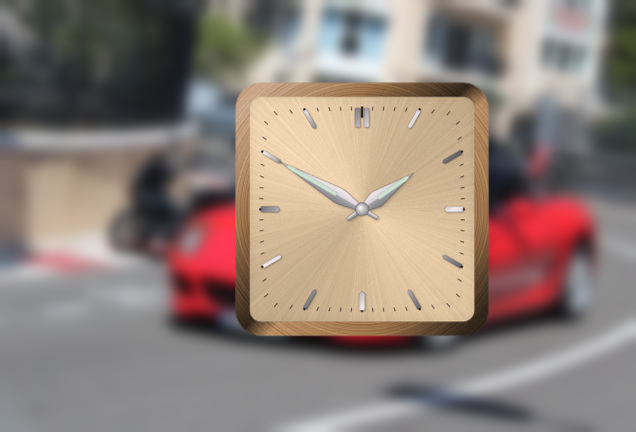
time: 1:50
